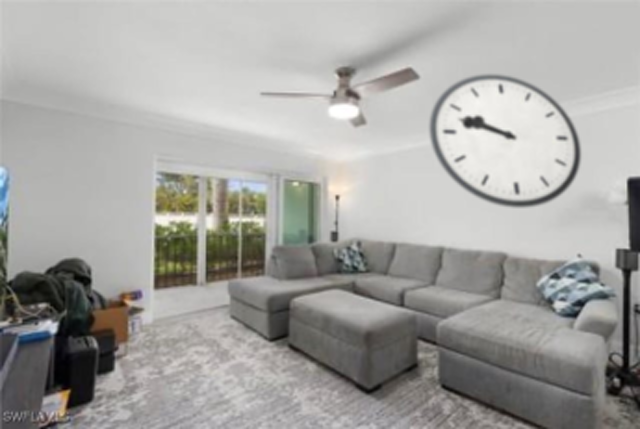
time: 9:48
